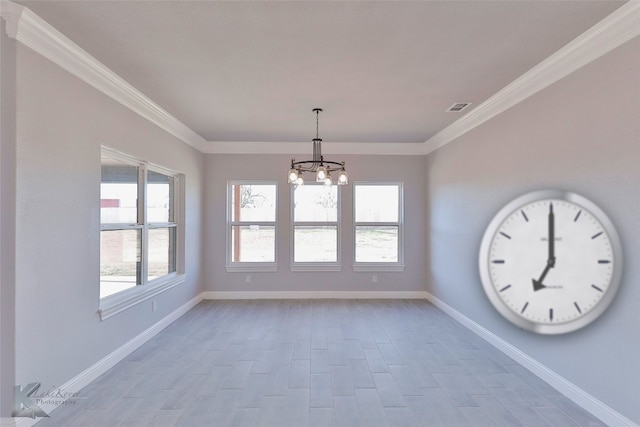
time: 7:00
